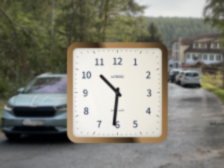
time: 10:31
